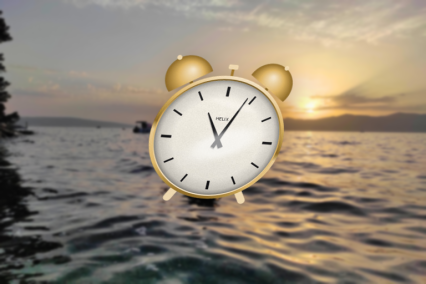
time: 11:04
